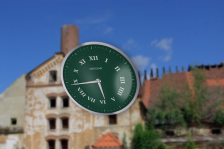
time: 5:44
